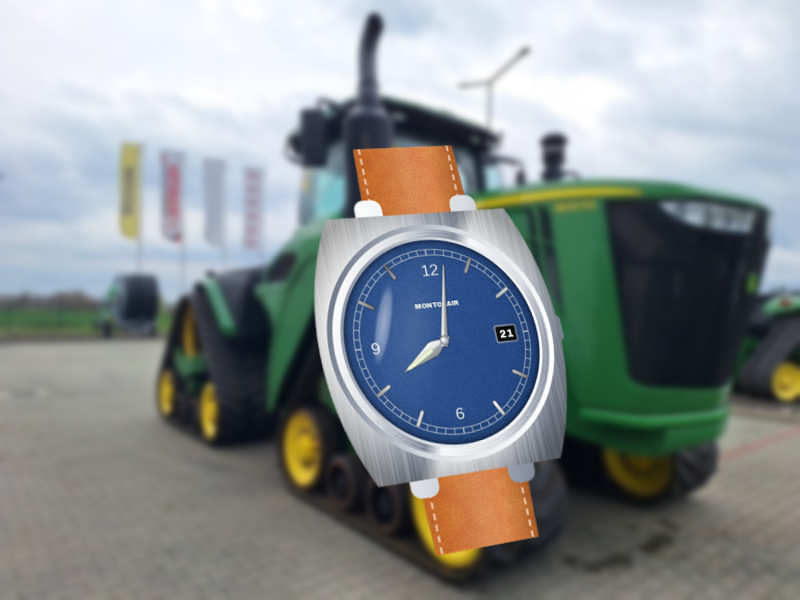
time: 8:02
